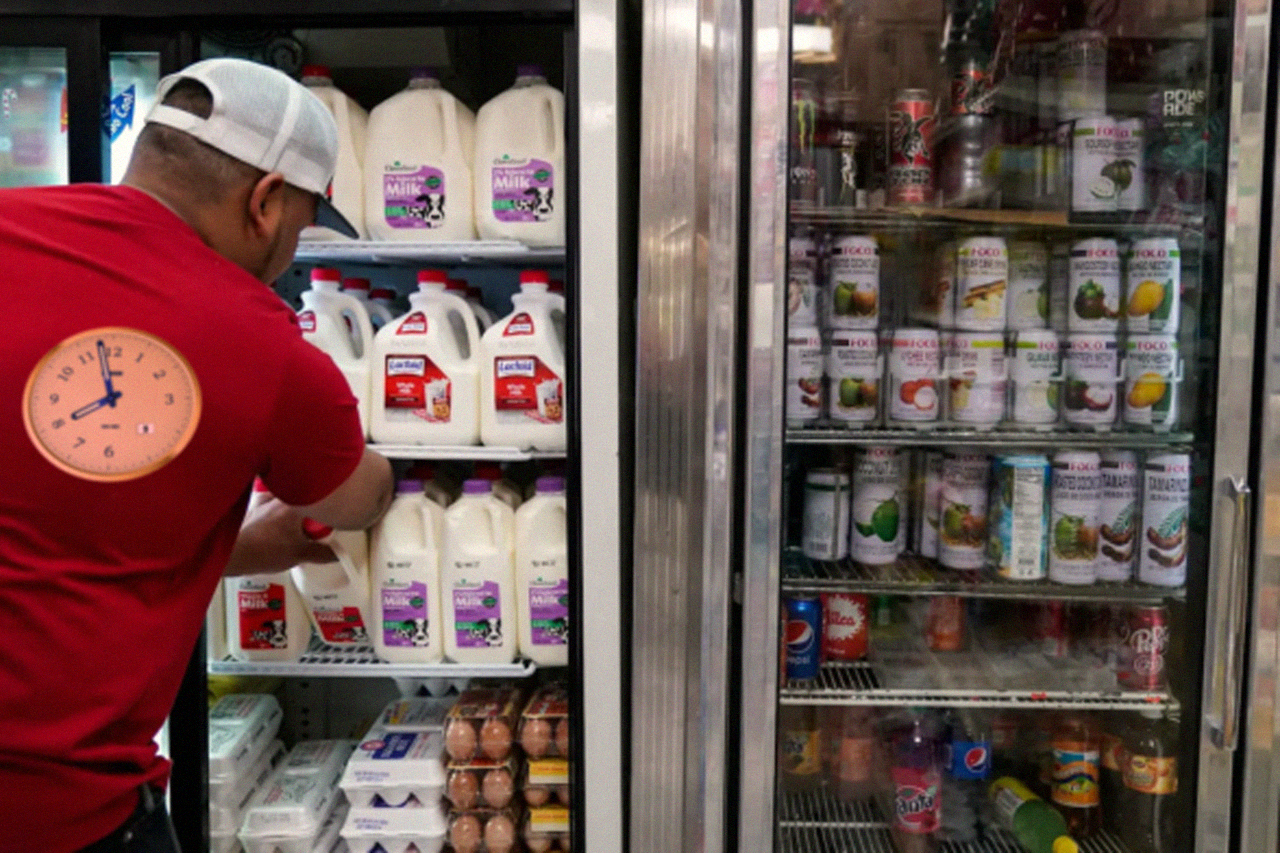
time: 7:58
